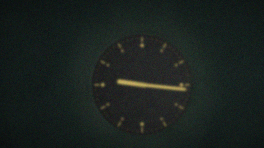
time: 9:16
